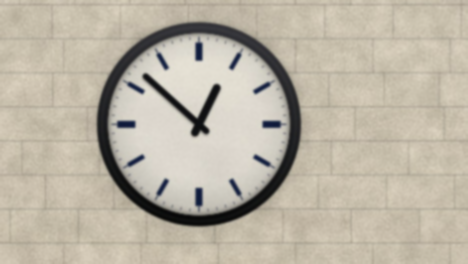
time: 12:52
